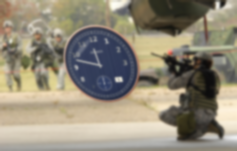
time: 11:48
